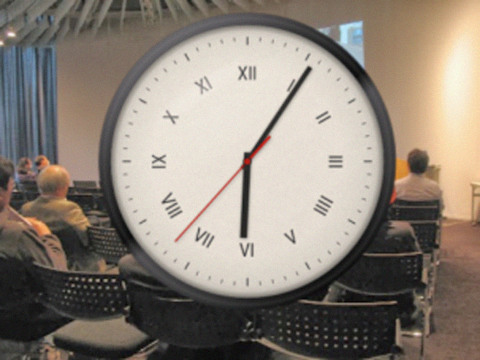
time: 6:05:37
